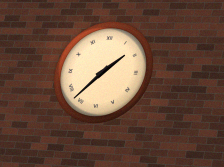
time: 1:37
